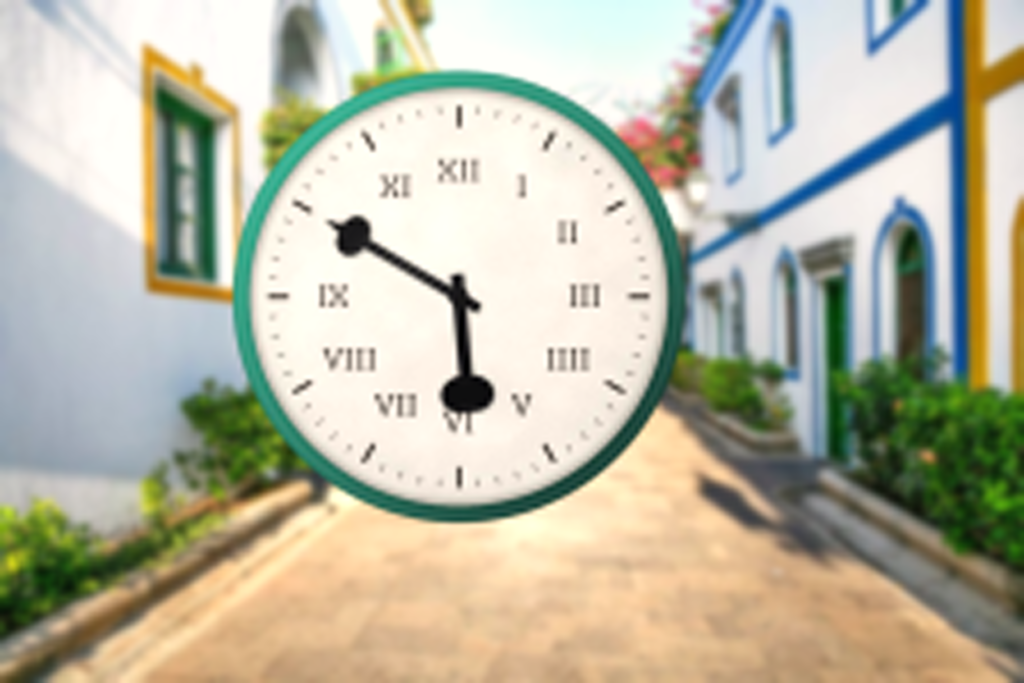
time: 5:50
